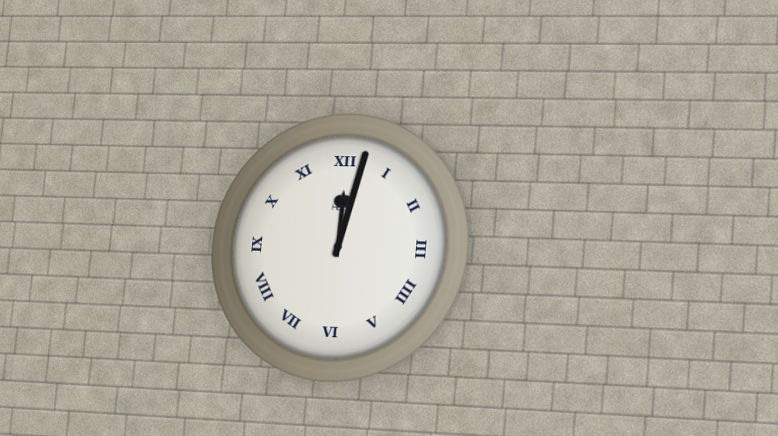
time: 12:02
